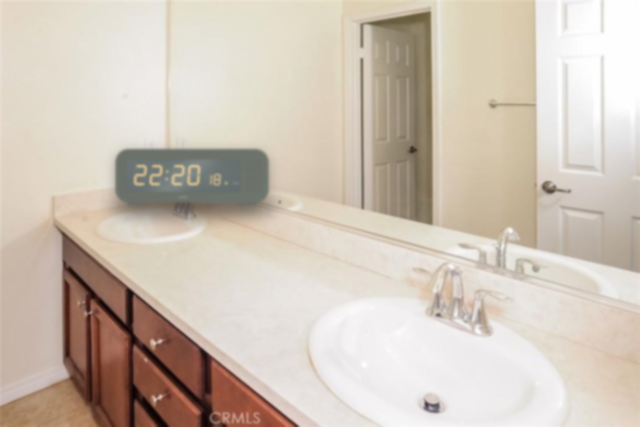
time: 22:20
